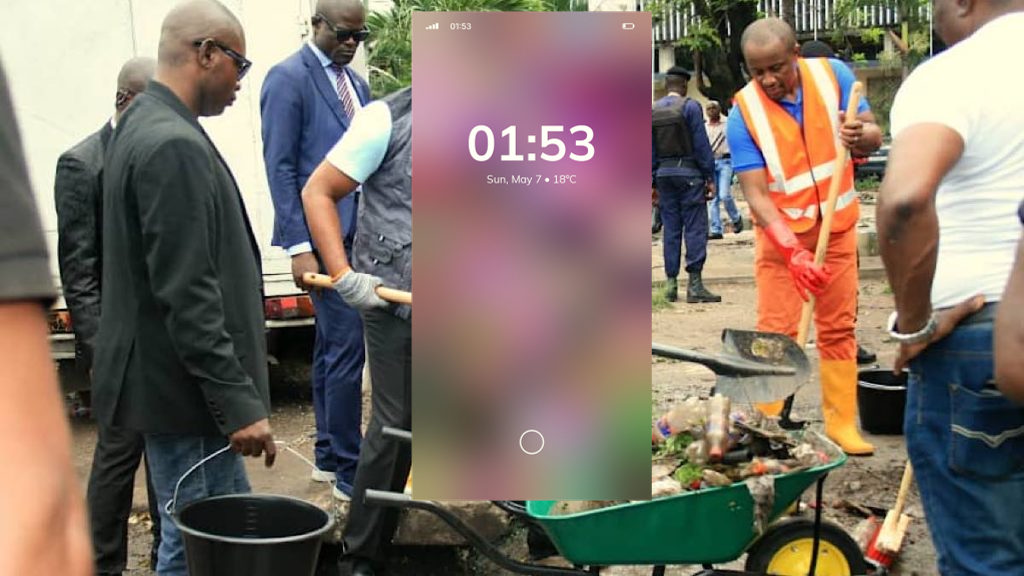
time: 1:53
